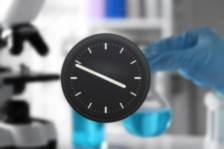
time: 3:49
